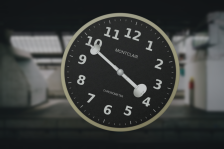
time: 3:49
